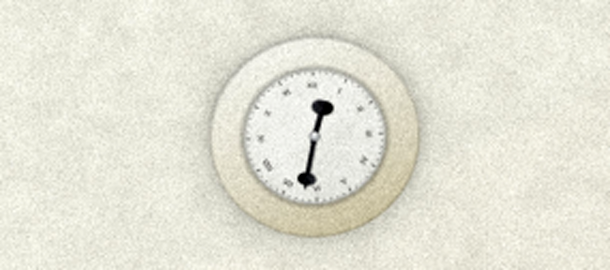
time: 12:32
